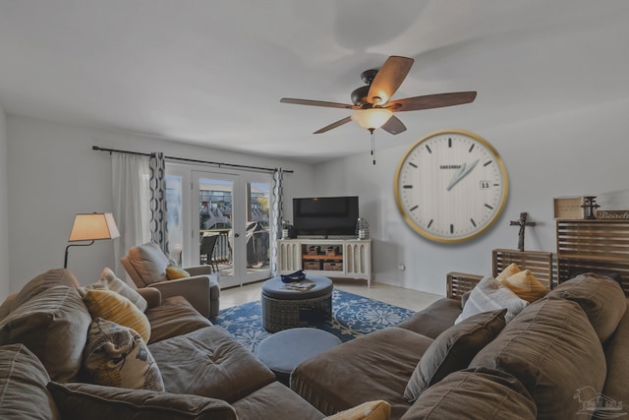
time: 1:08
